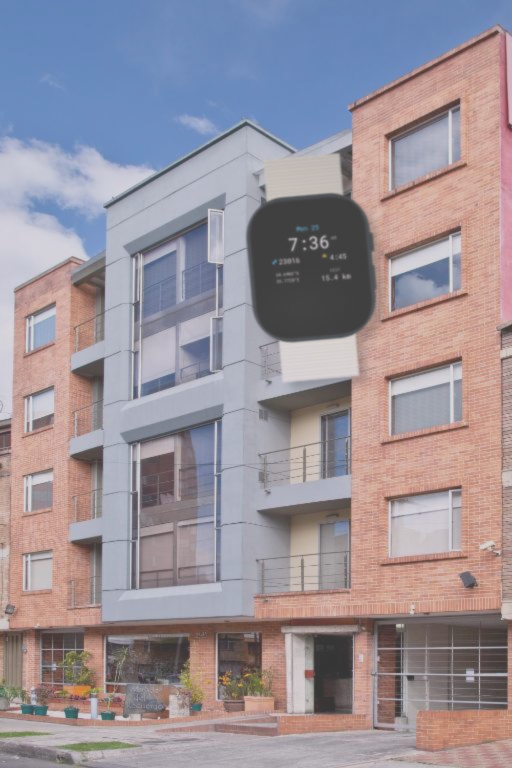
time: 7:36
